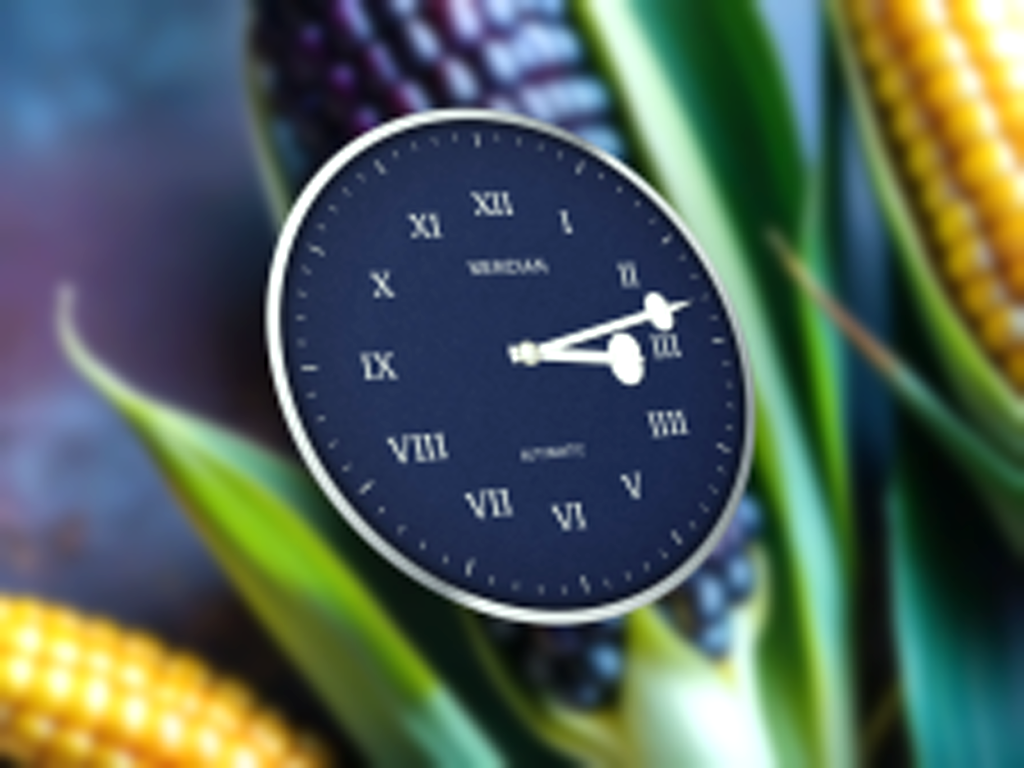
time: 3:13
